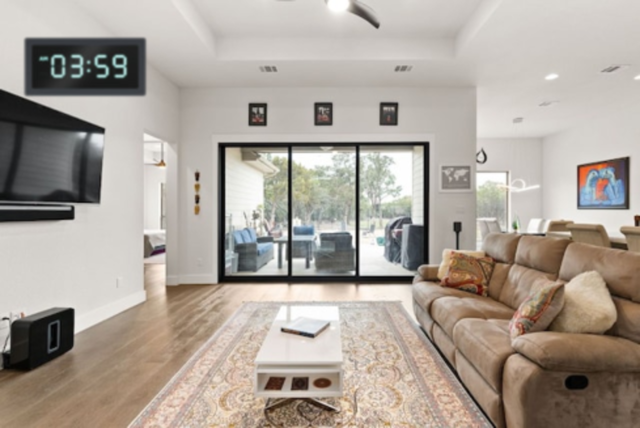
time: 3:59
